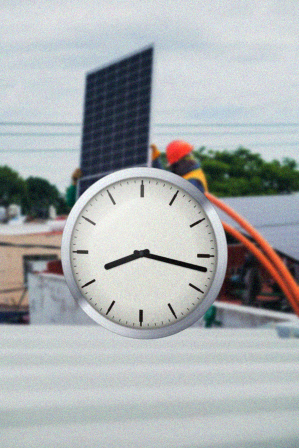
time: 8:17
